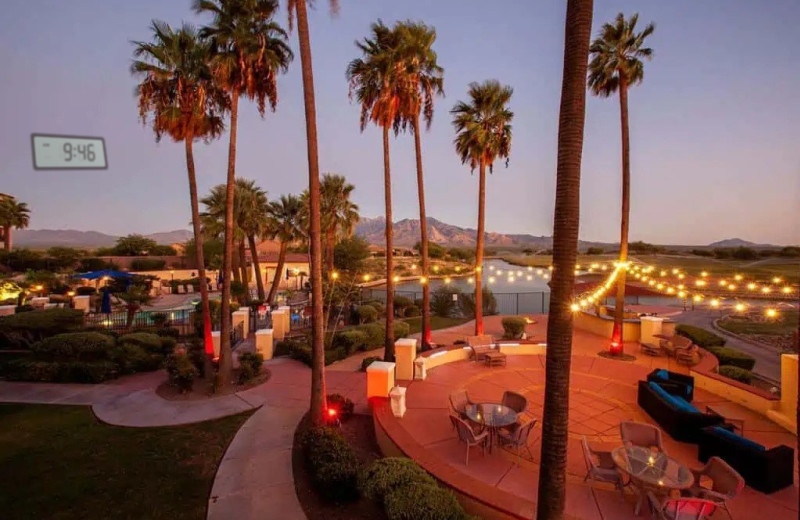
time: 9:46
